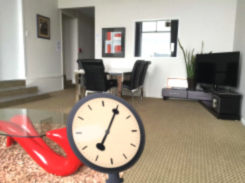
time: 7:05
